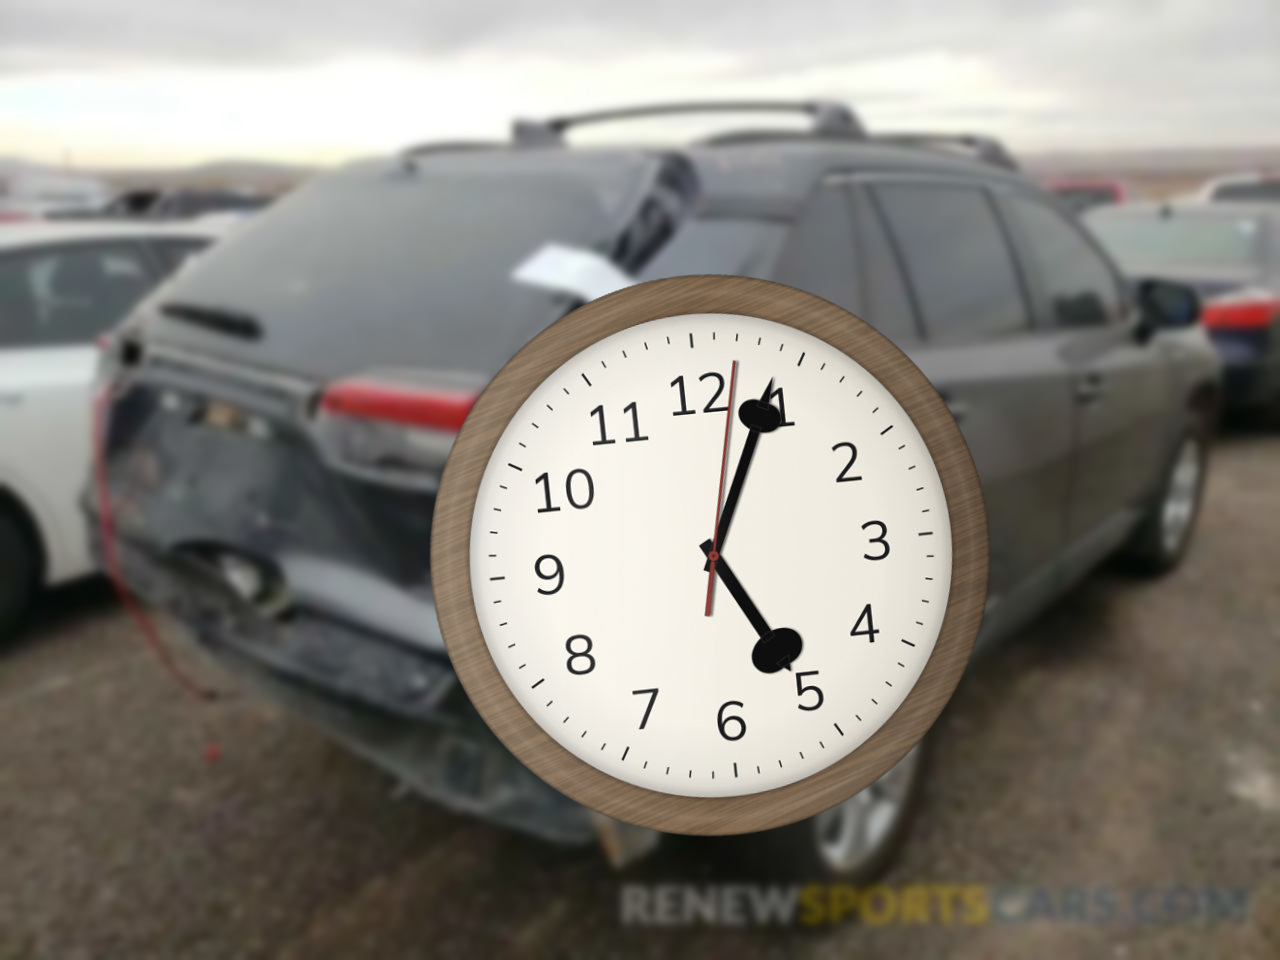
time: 5:04:02
